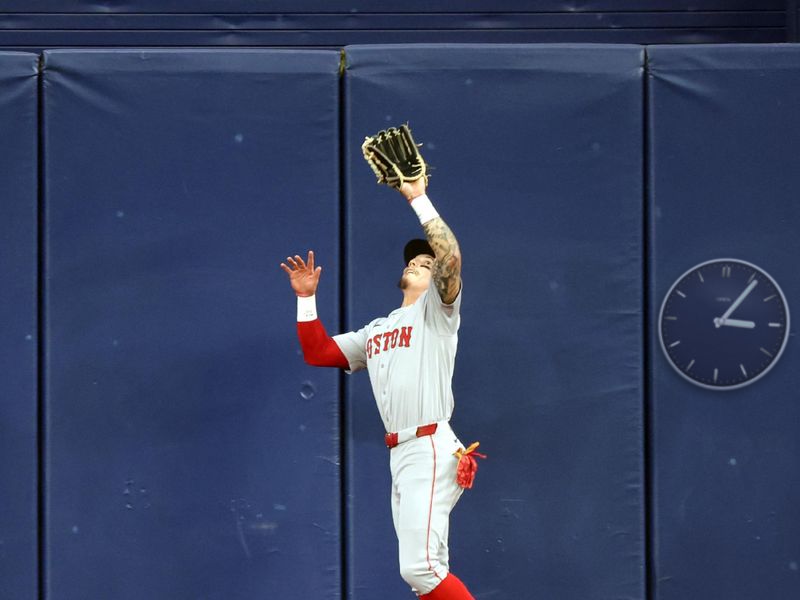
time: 3:06
